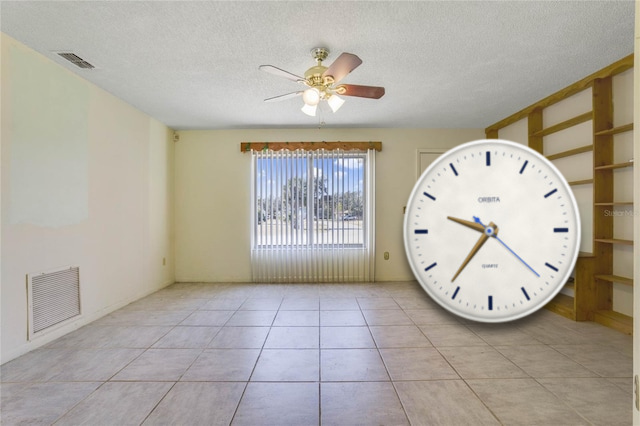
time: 9:36:22
